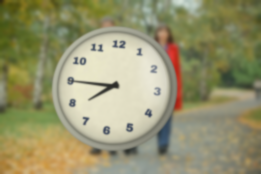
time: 7:45
